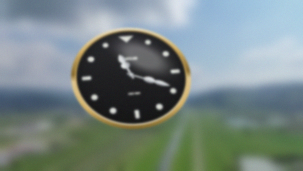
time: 11:19
